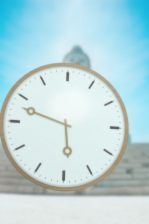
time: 5:48
